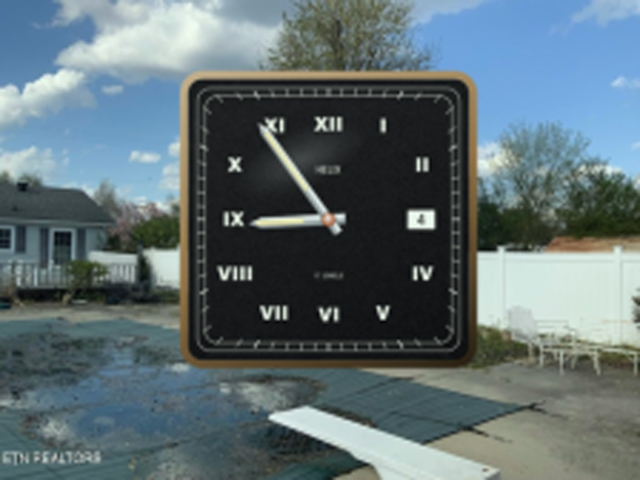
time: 8:54
